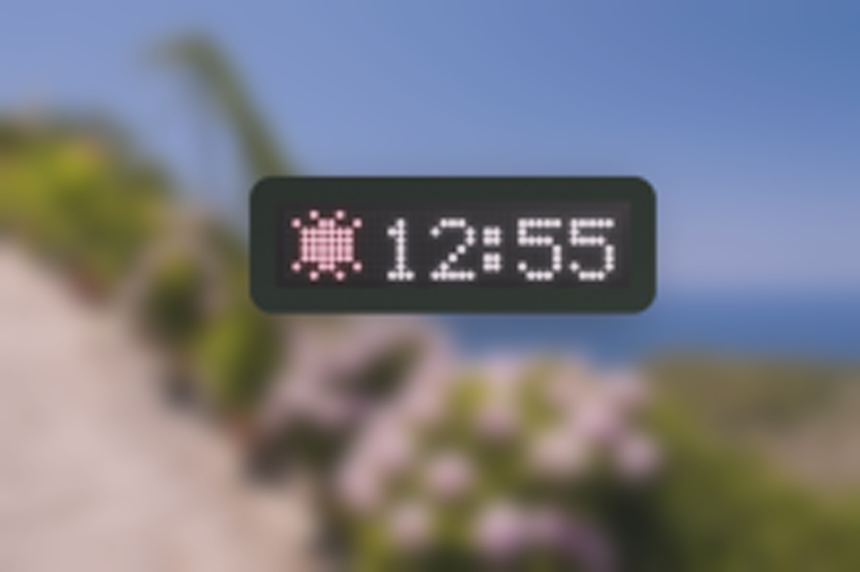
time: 12:55
